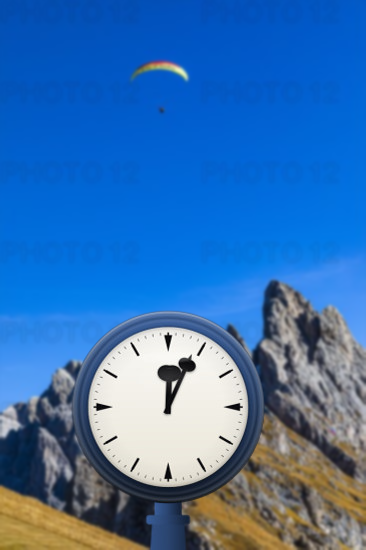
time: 12:04
